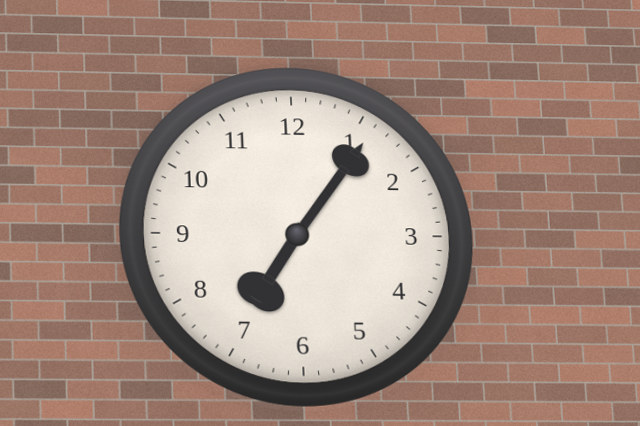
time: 7:06
